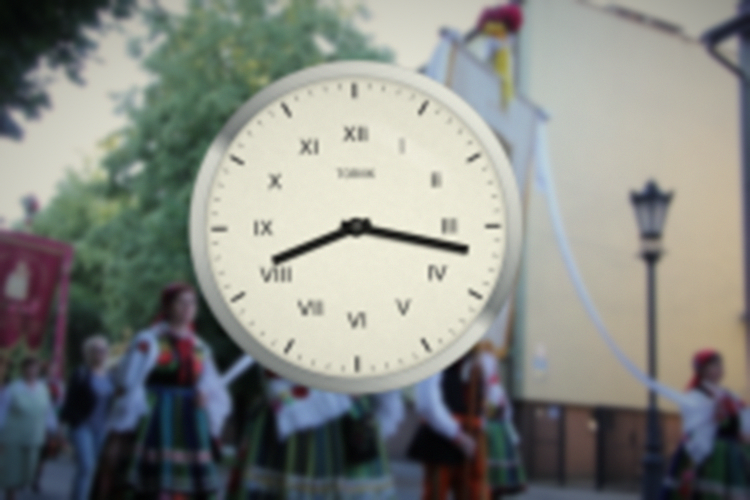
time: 8:17
